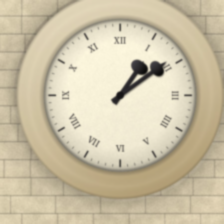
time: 1:09
